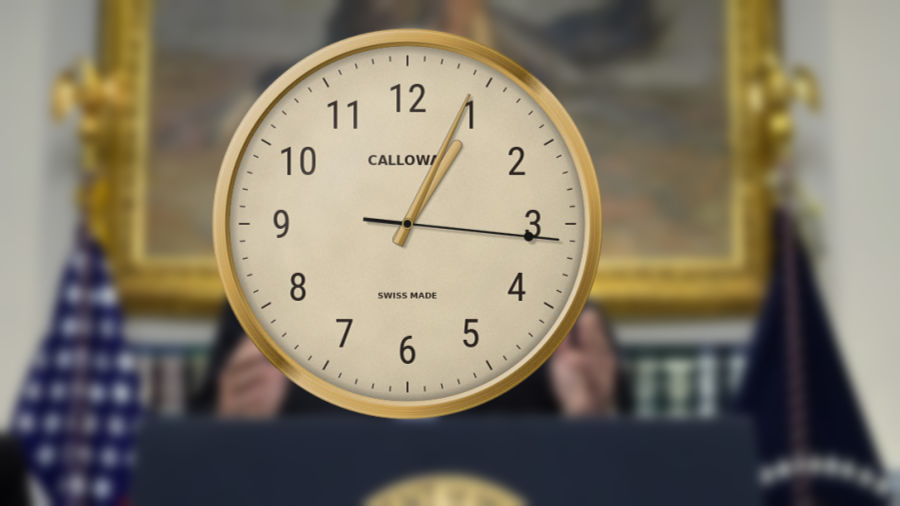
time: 1:04:16
